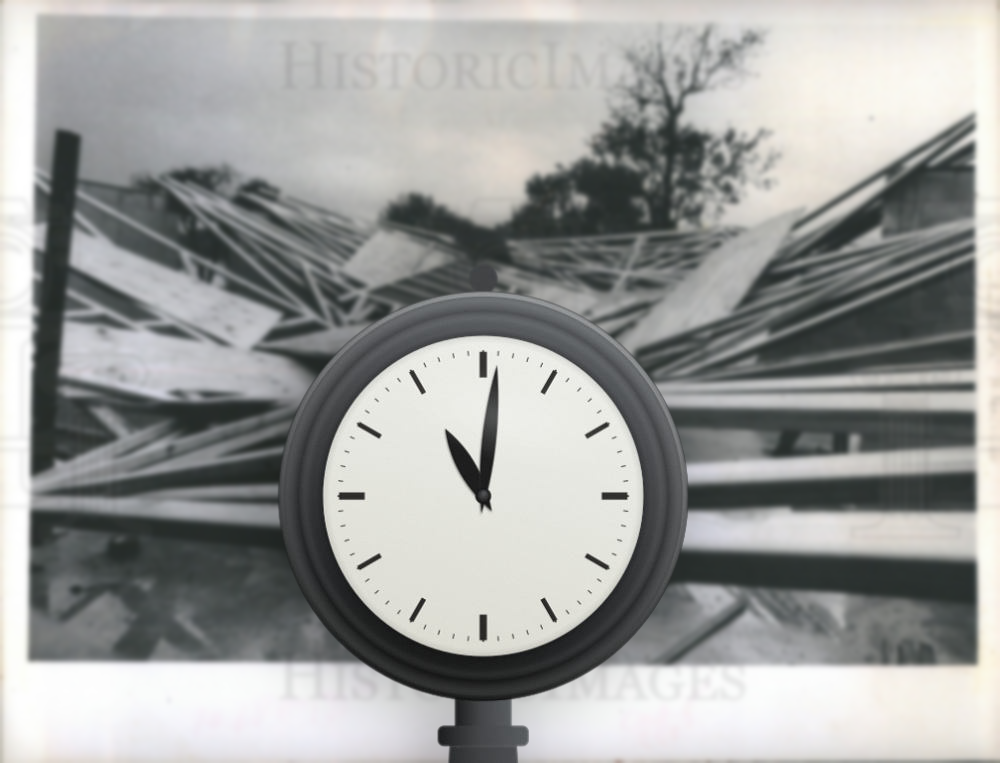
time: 11:01
